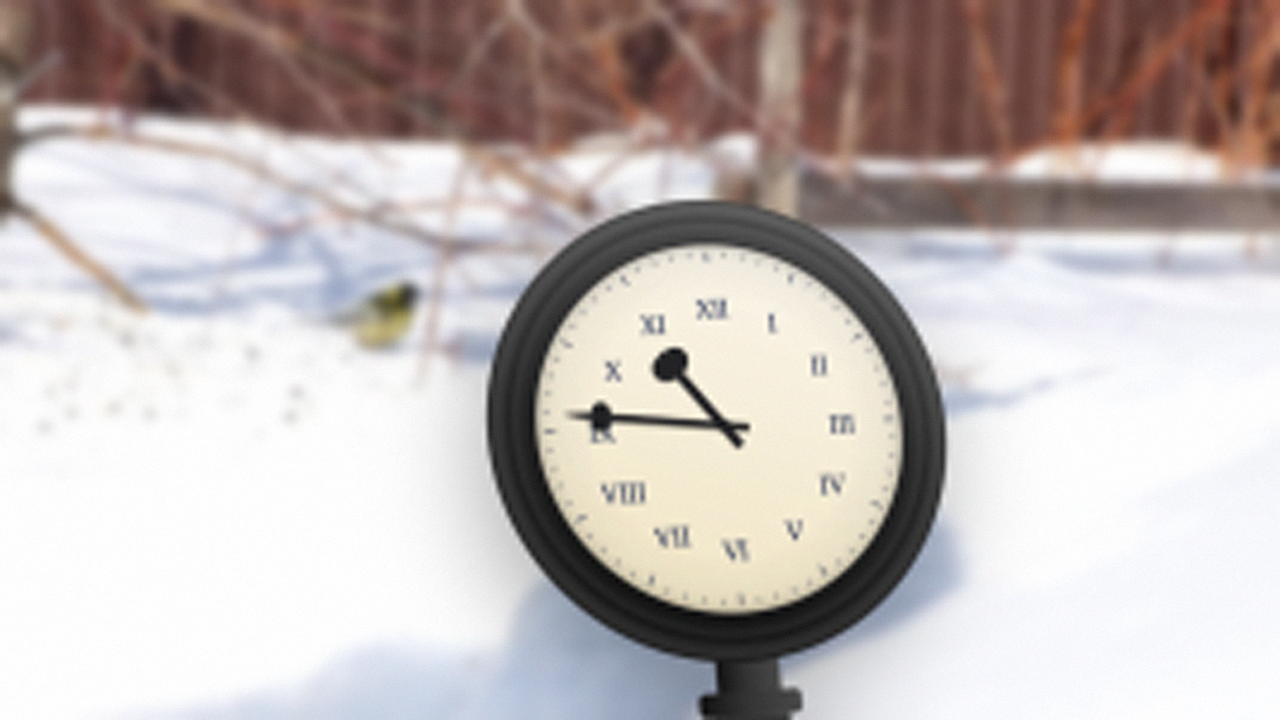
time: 10:46
